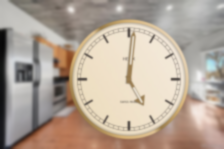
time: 5:01
